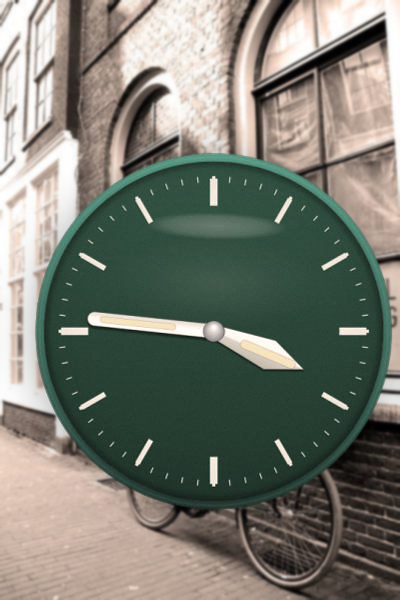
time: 3:46
